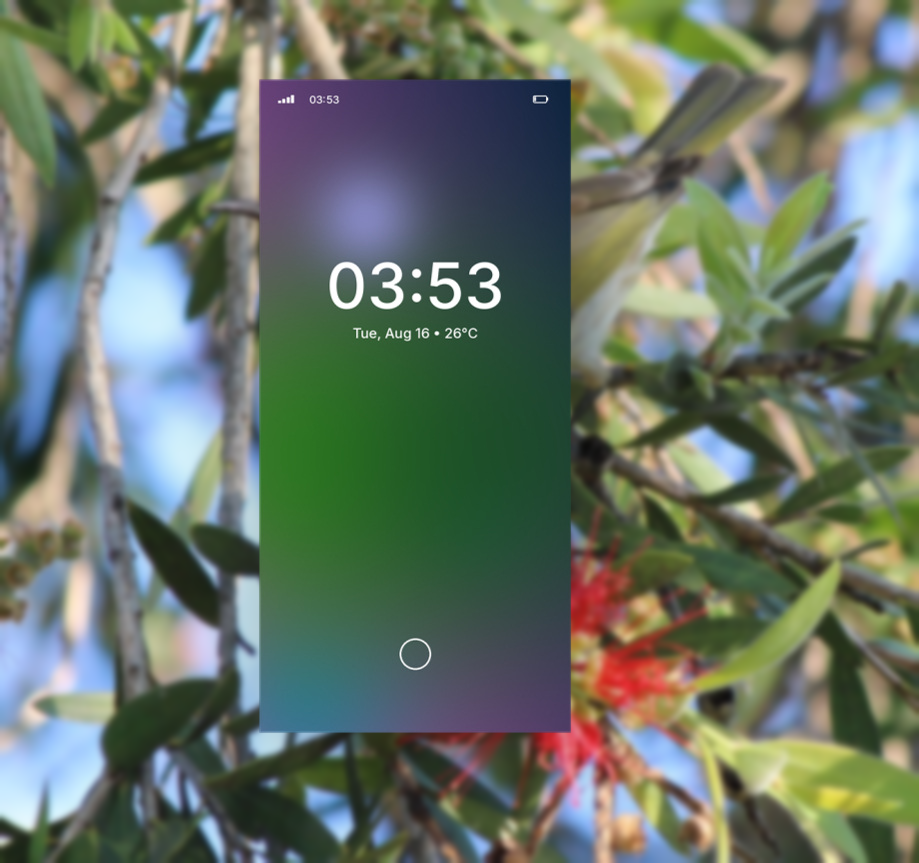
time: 3:53
